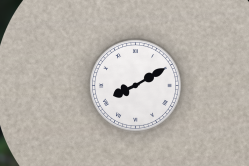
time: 8:10
